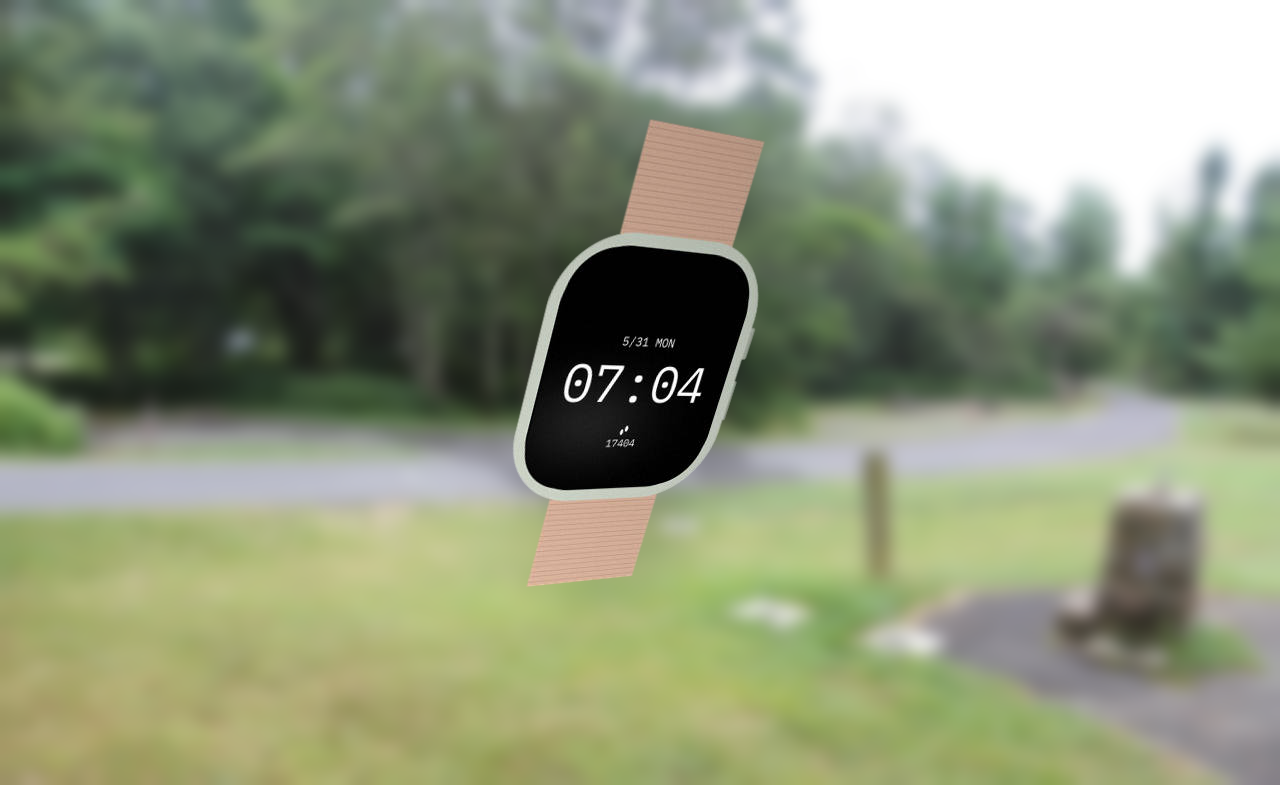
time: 7:04
